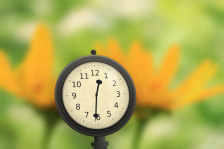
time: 12:31
